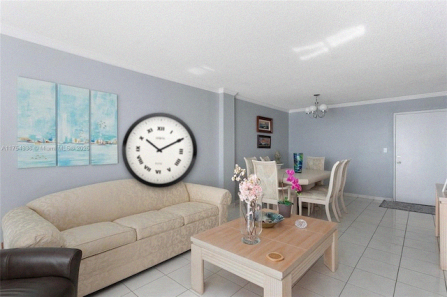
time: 10:10
